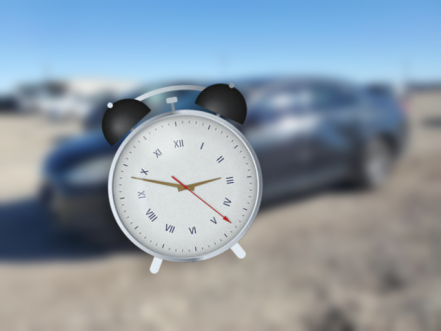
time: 2:48:23
